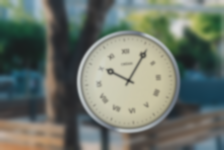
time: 10:06
